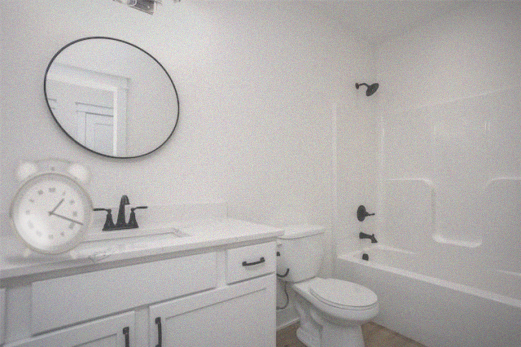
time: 1:18
